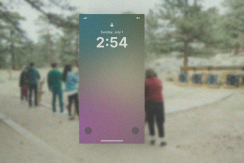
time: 2:54
